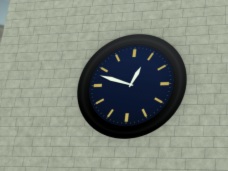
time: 12:48
